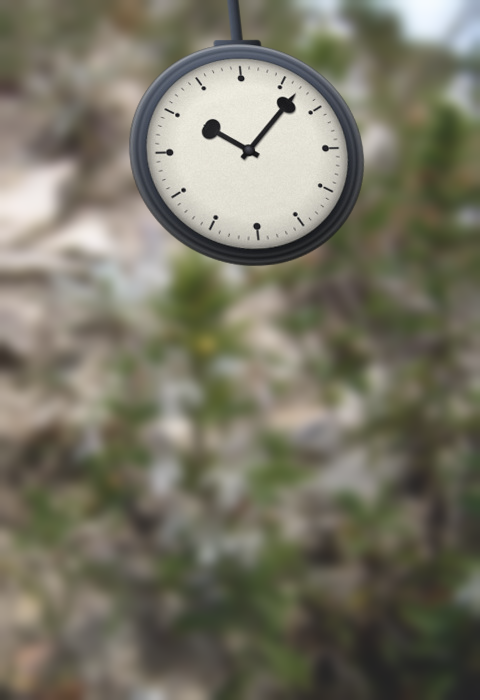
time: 10:07
